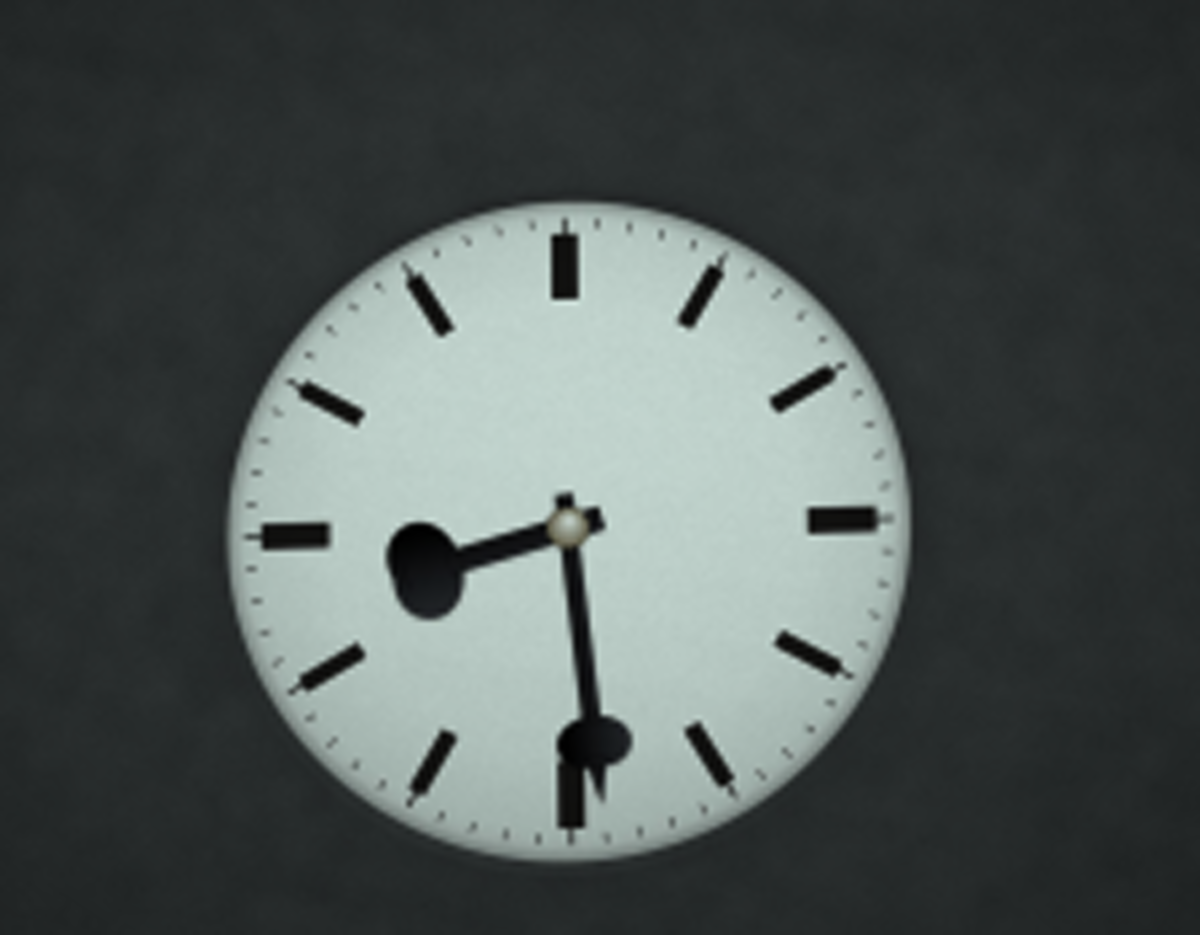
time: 8:29
